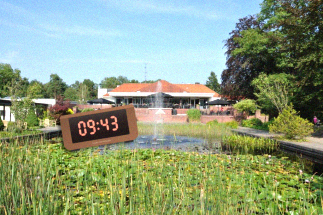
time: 9:43
